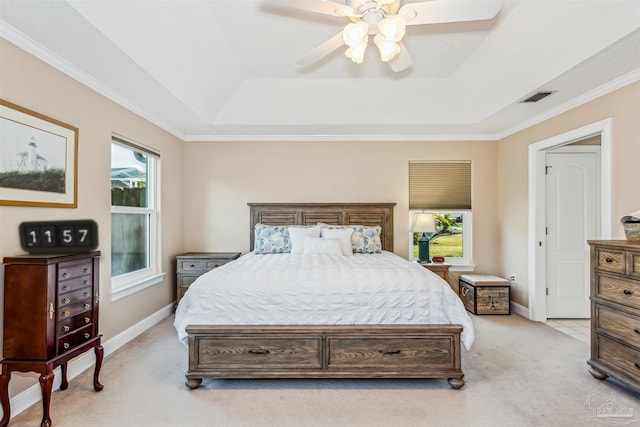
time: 11:57
